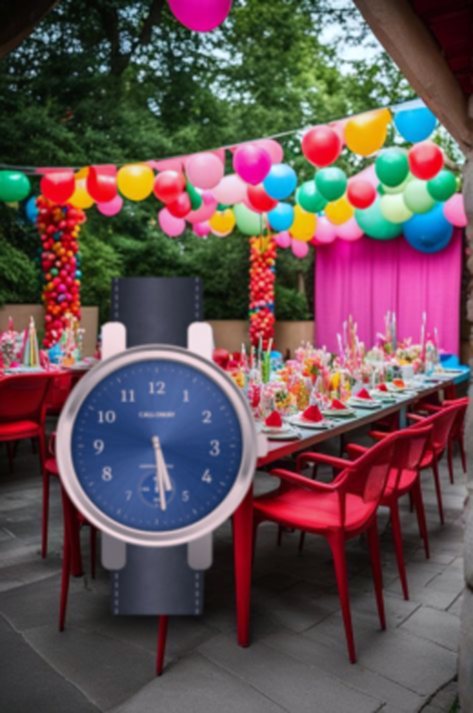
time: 5:29
